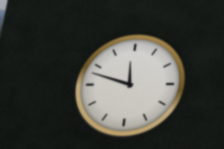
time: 11:48
